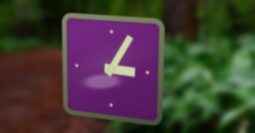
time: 3:05
